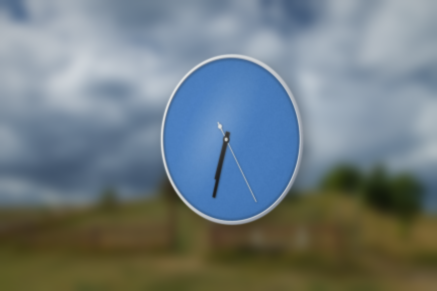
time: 6:32:25
